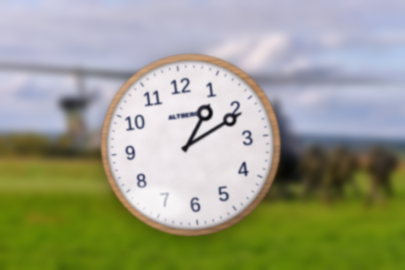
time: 1:11
